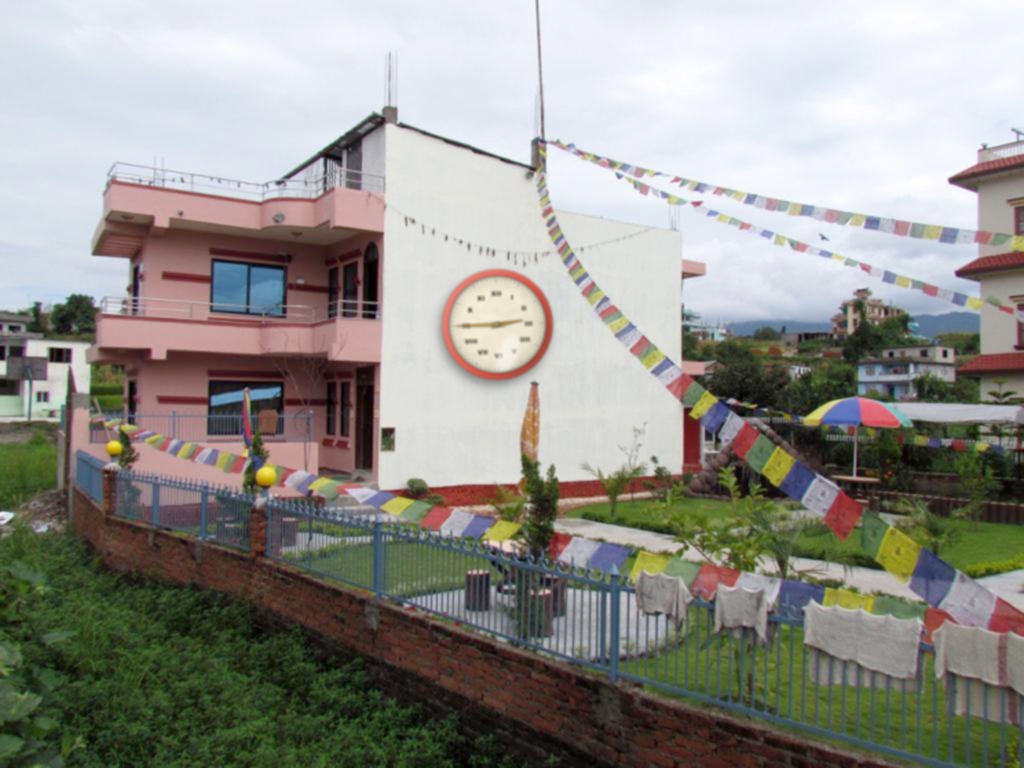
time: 2:45
